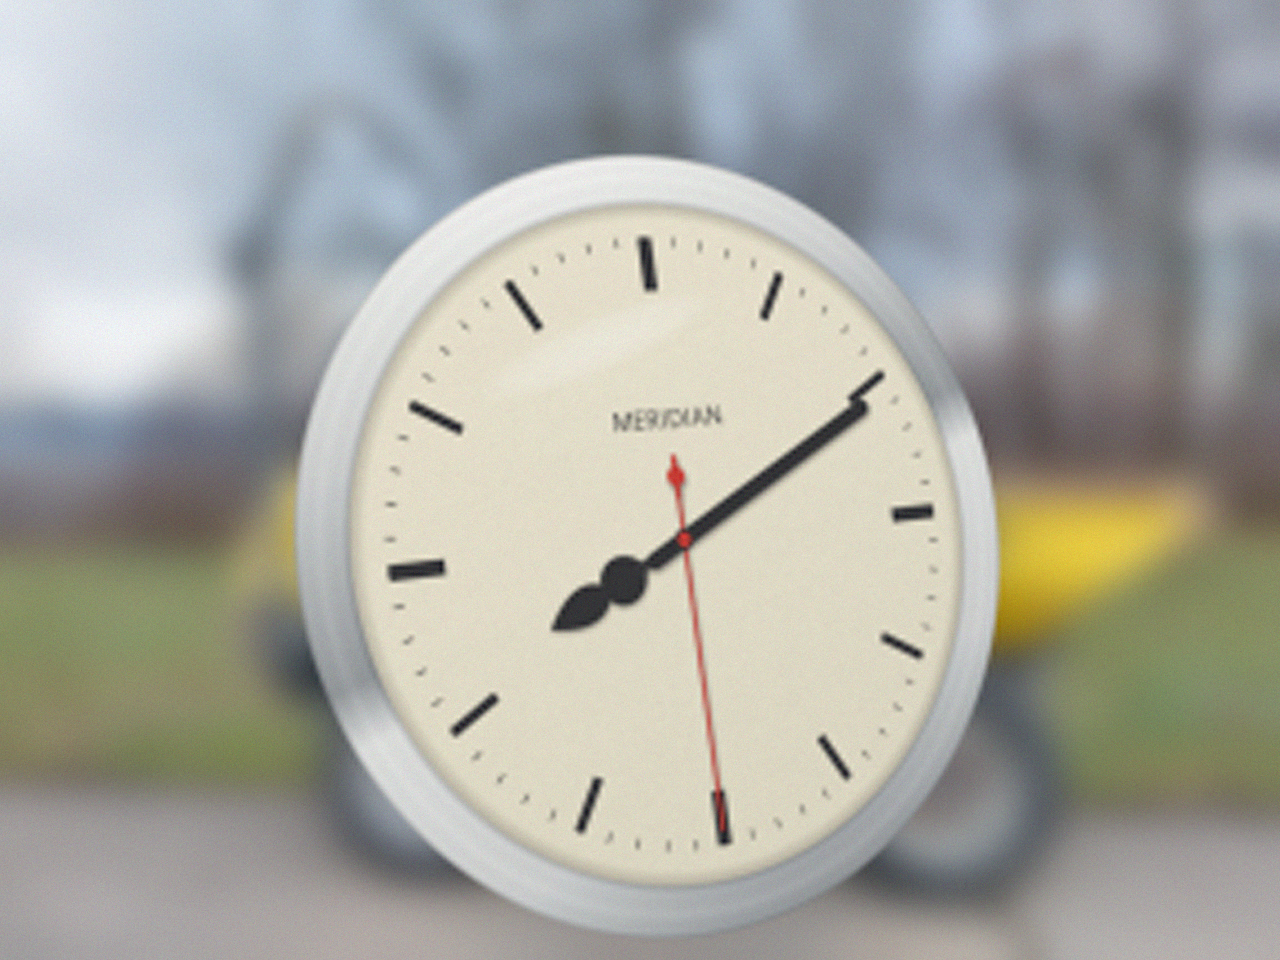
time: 8:10:30
